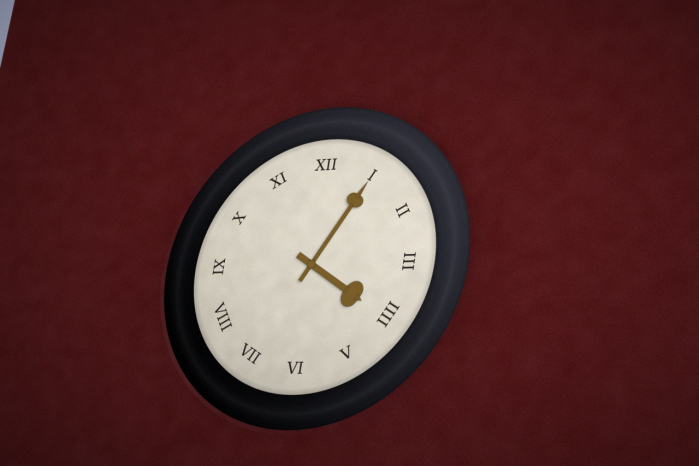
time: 4:05
